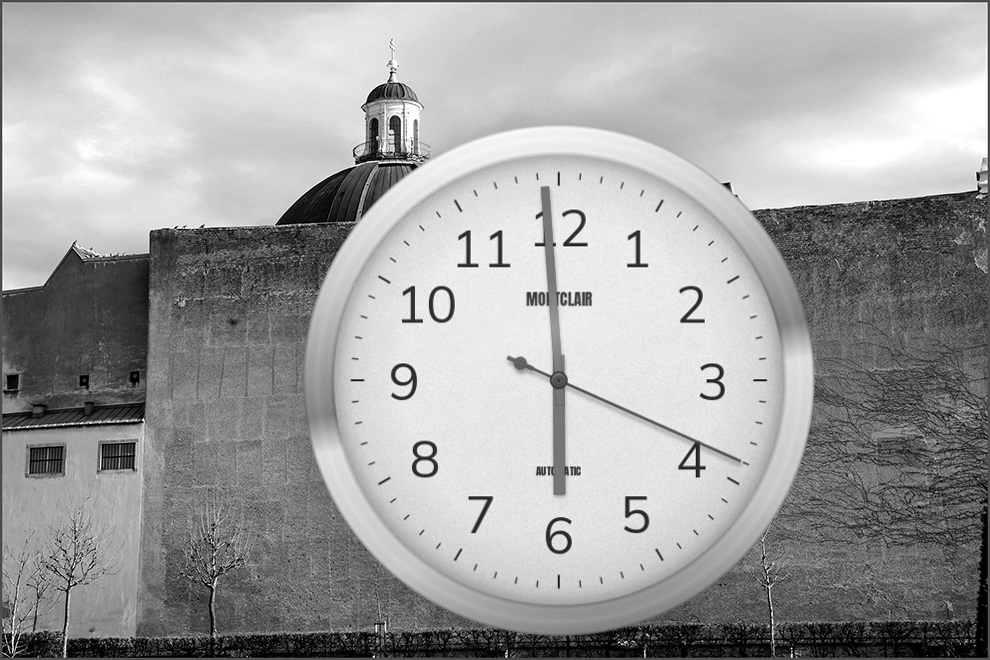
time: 5:59:19
